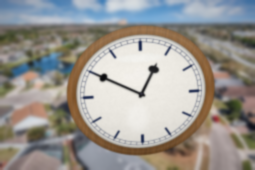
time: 12:50
